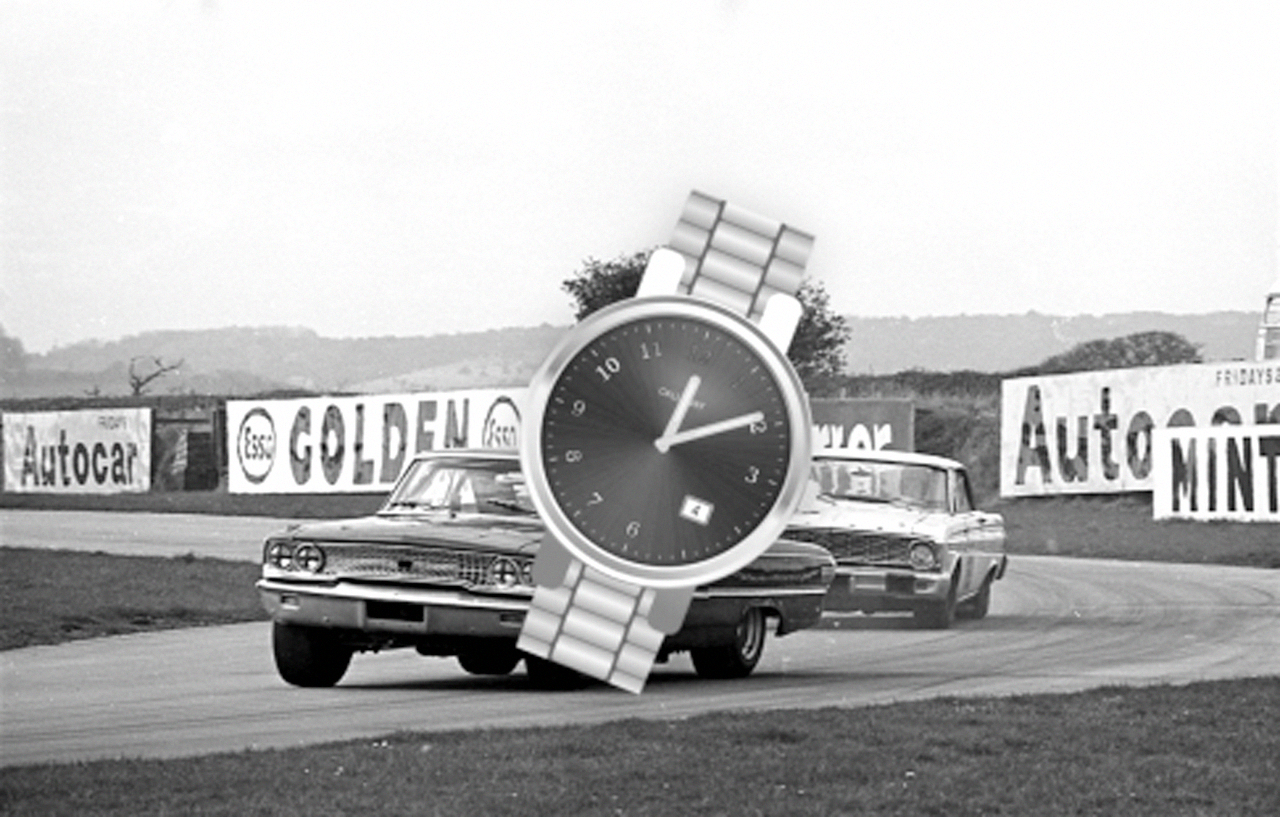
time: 12:09
